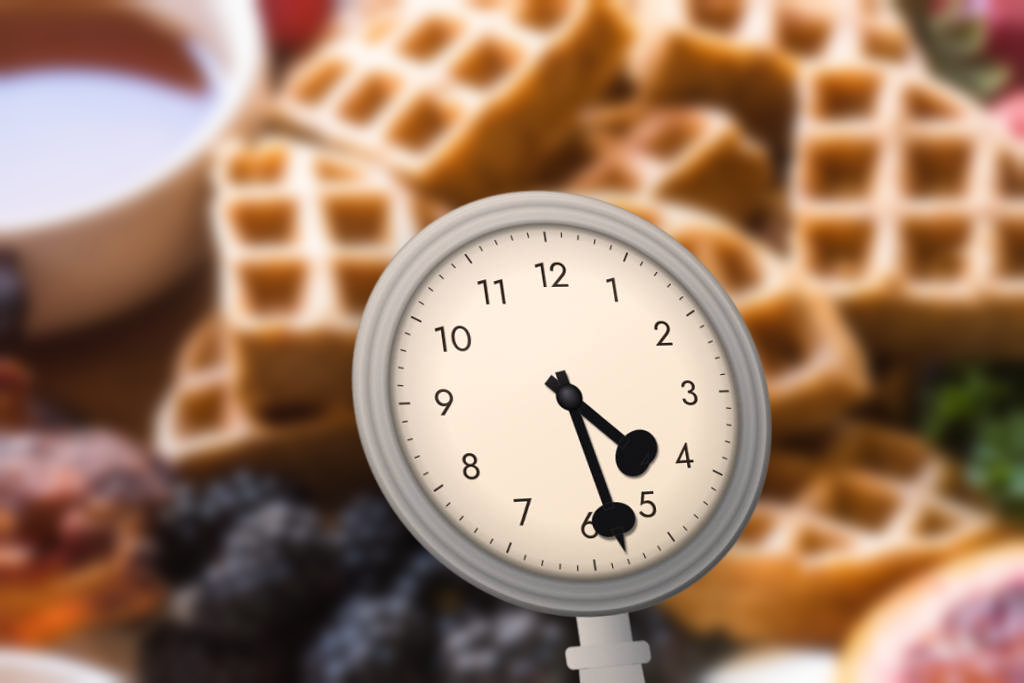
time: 4:28
